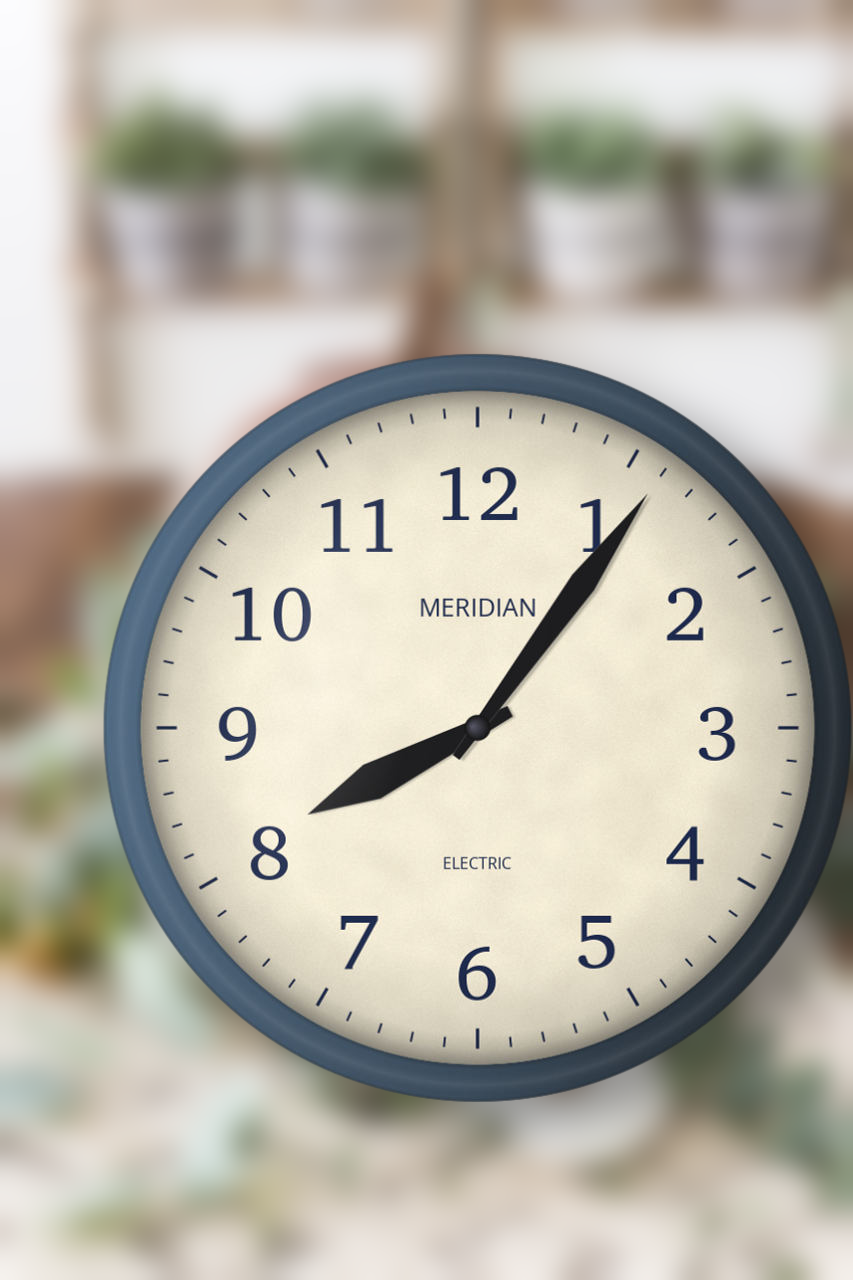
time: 8:06
